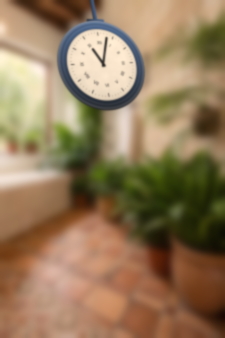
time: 11:03
